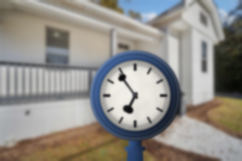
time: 6:54
